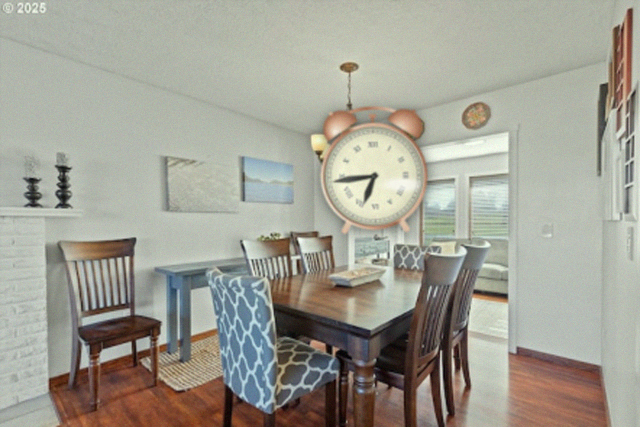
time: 6:44
